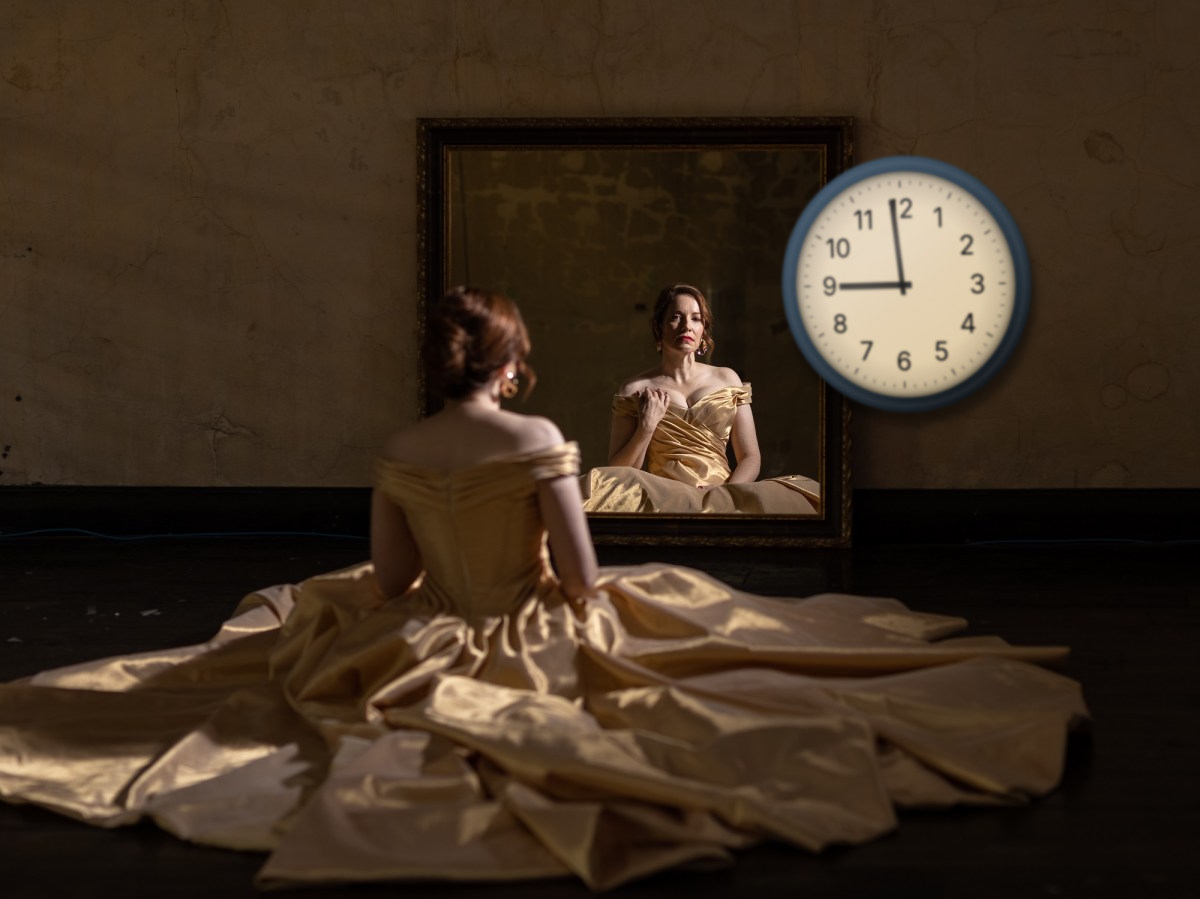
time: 8:59
